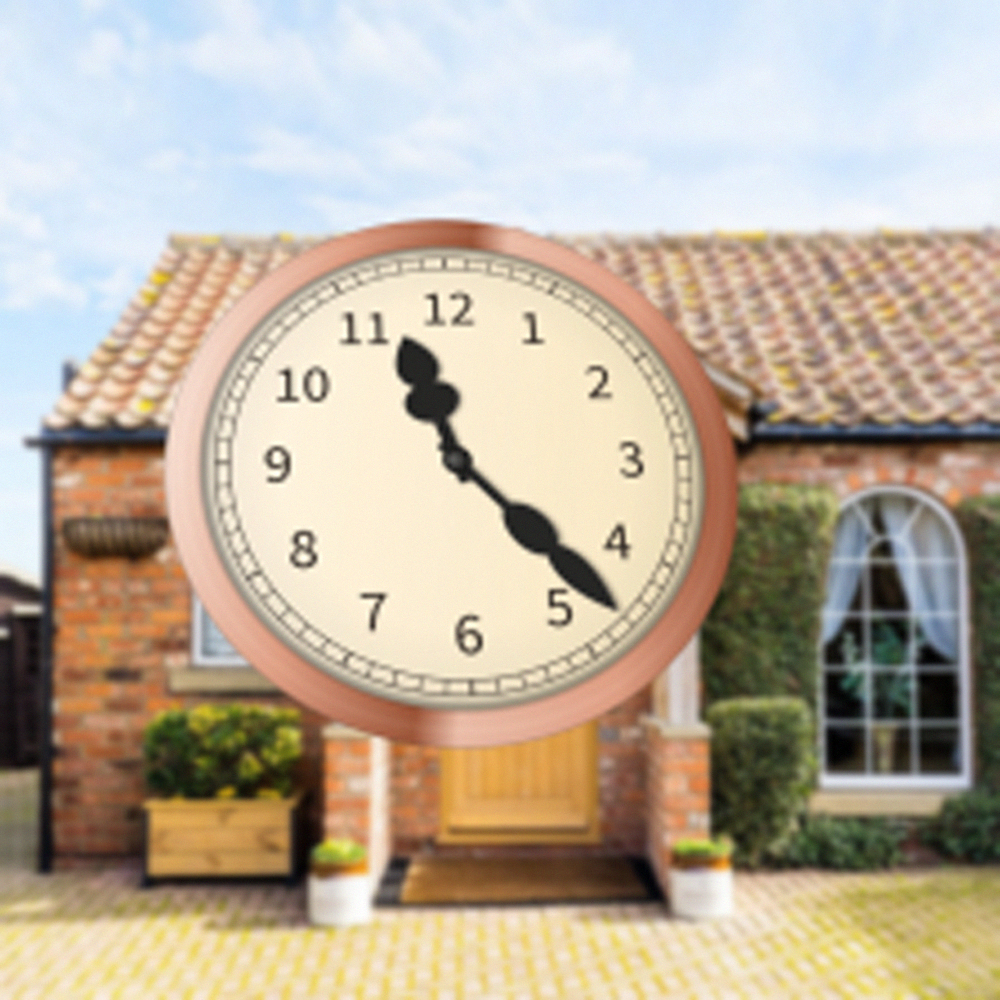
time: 11:23
